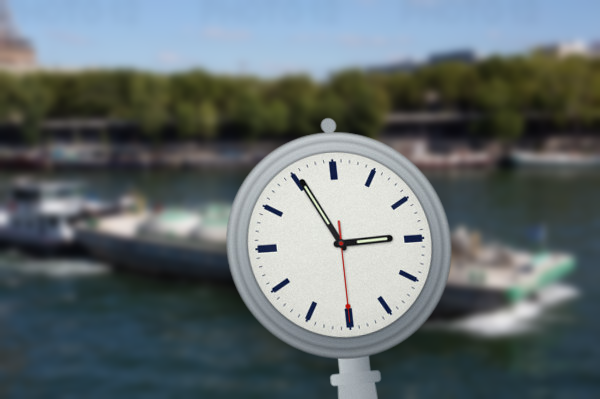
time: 2:55:30
